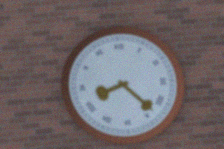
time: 8:23
